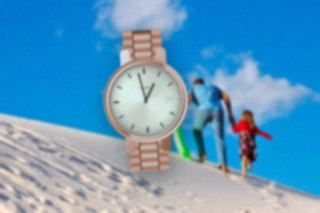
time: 12:58
